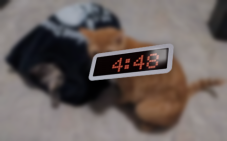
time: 4:48
